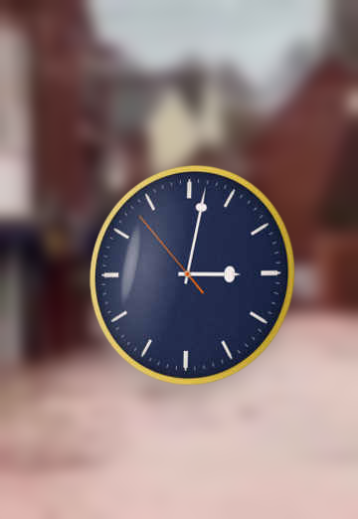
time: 3:01:53
